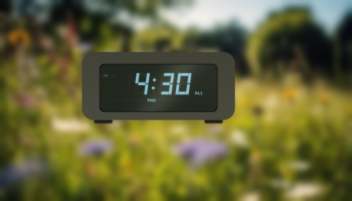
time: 4:30
